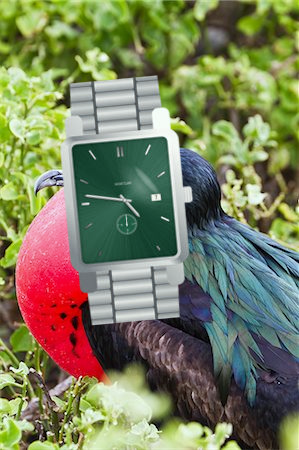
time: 4:47
